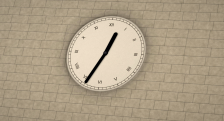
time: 12:34
